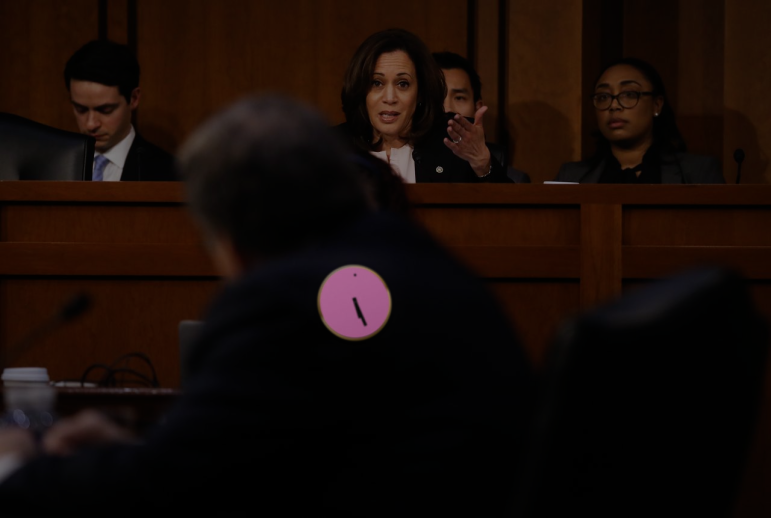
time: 5:26
